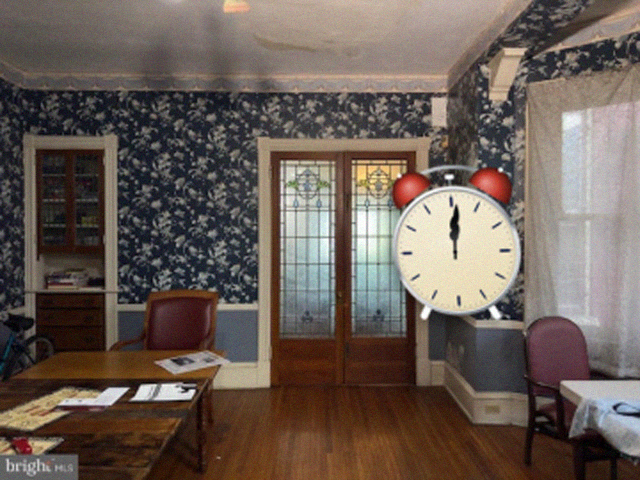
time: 12:01
